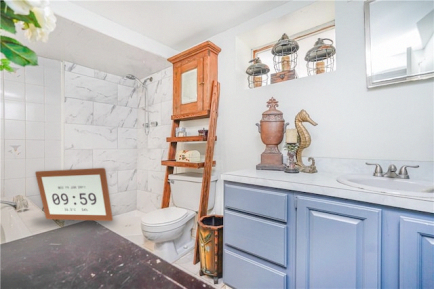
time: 9:59
